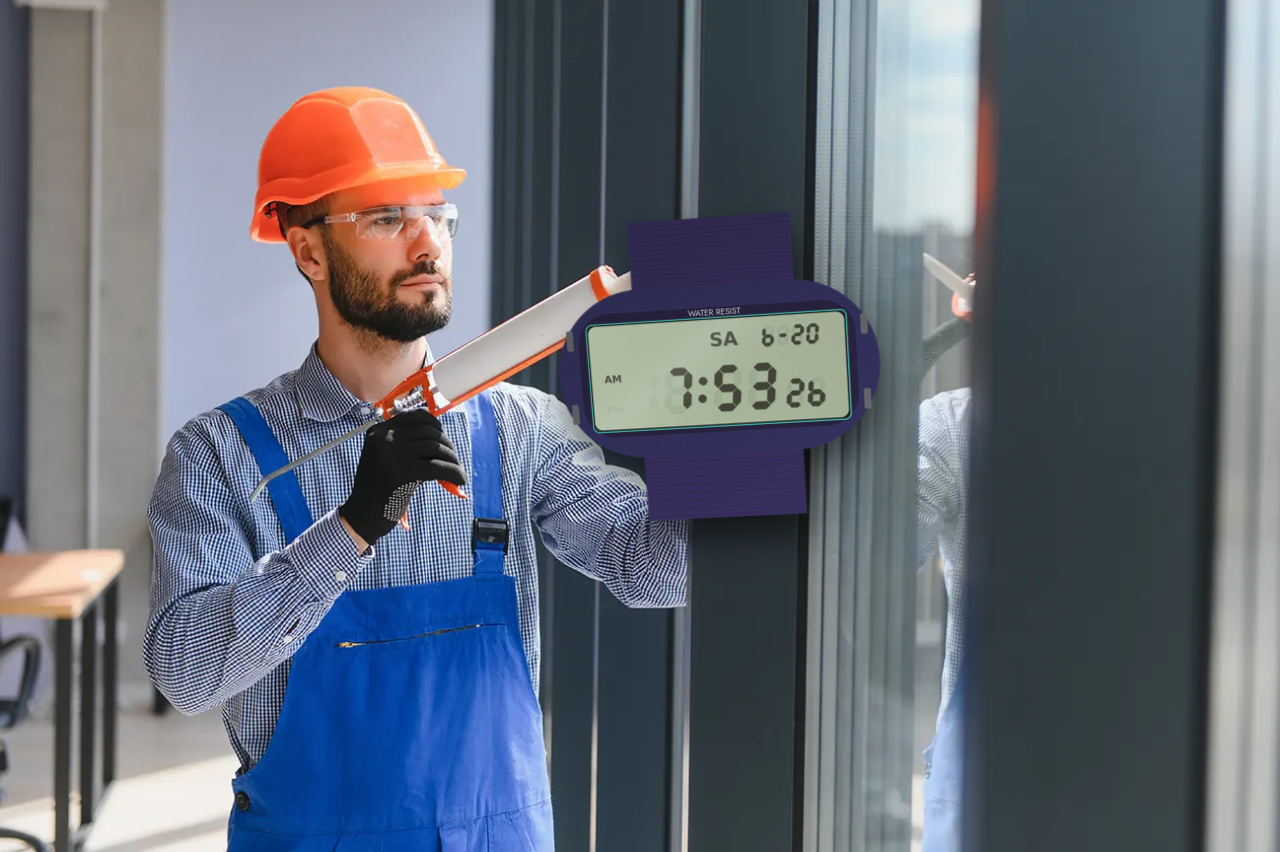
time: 7:53:26
